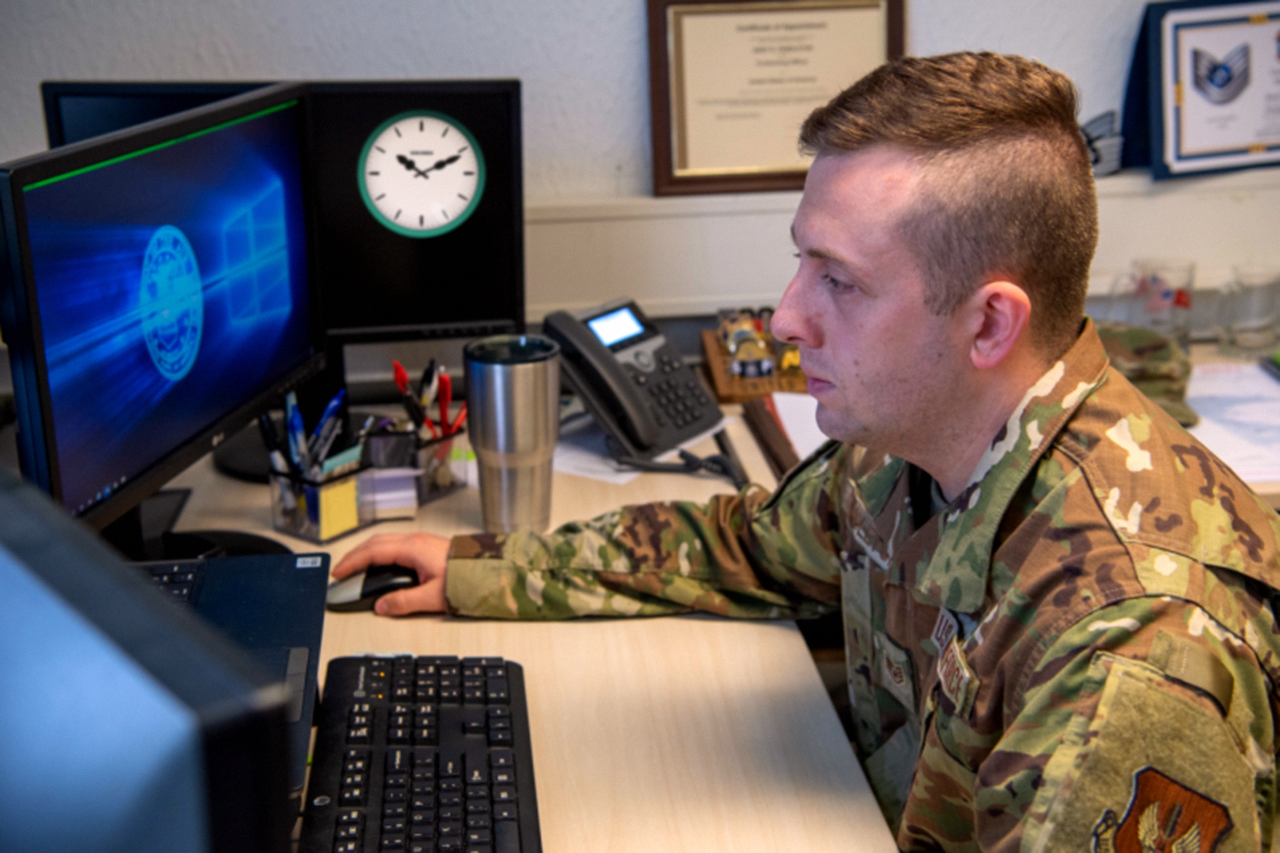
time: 10:11
